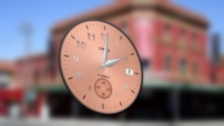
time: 2:01
